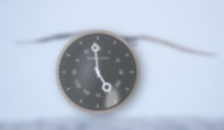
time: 4:59
